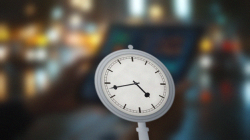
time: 4:43
